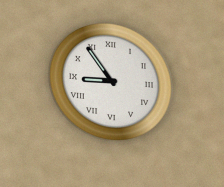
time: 8:54
